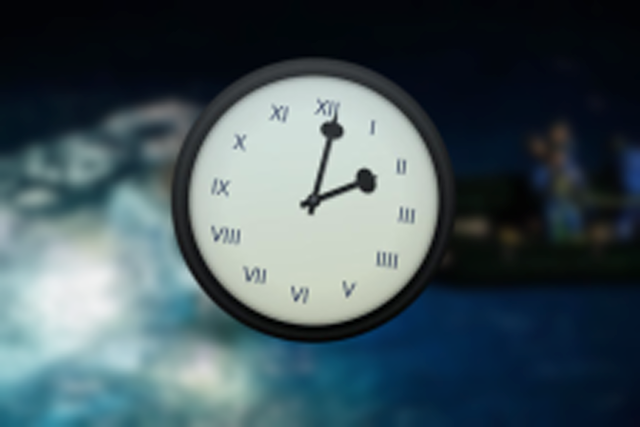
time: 2:01
